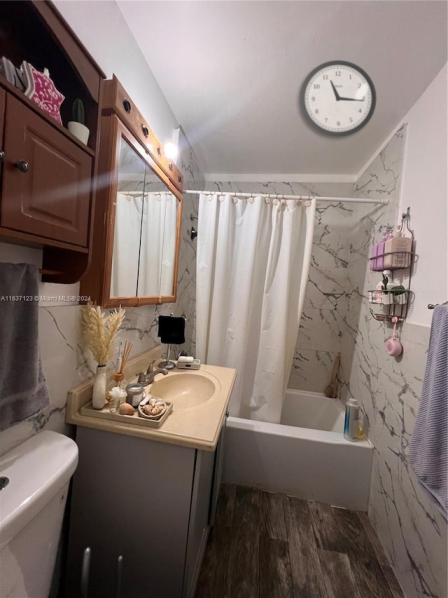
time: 11:16
